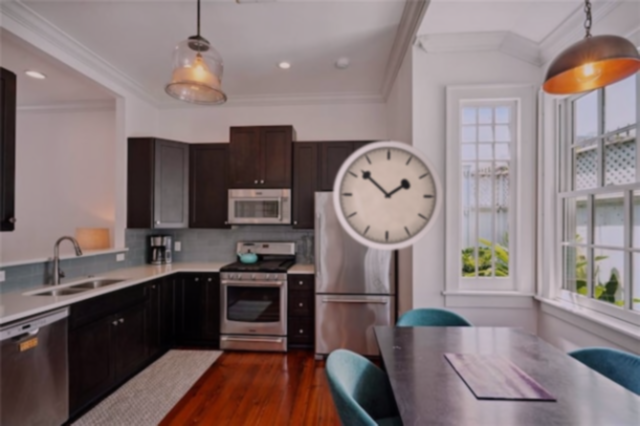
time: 1:52
